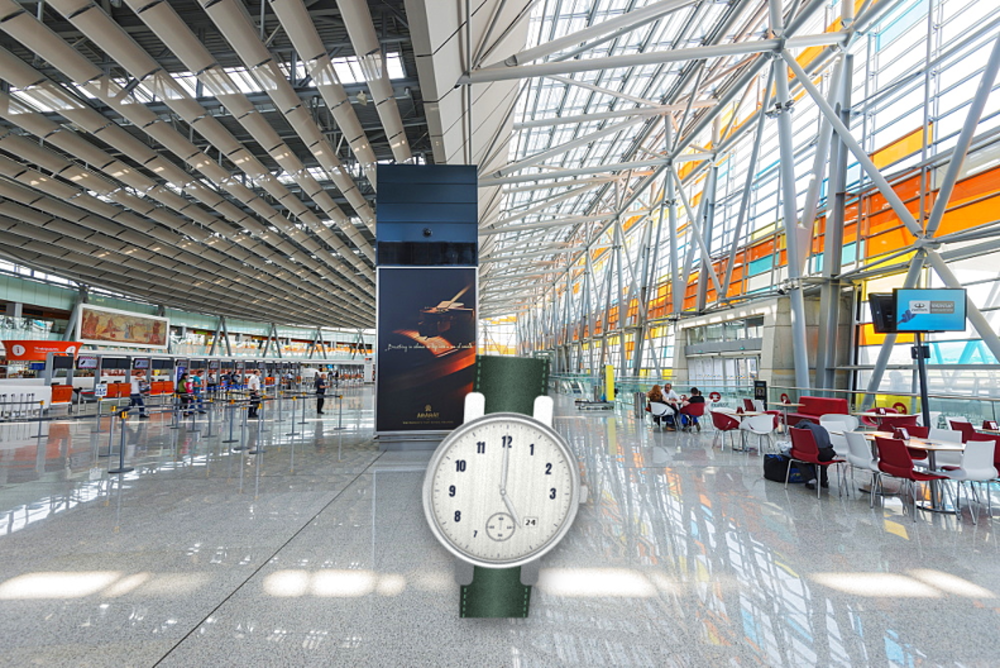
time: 5:00
